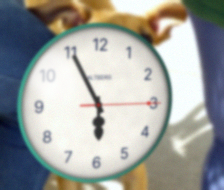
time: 5:55:15
